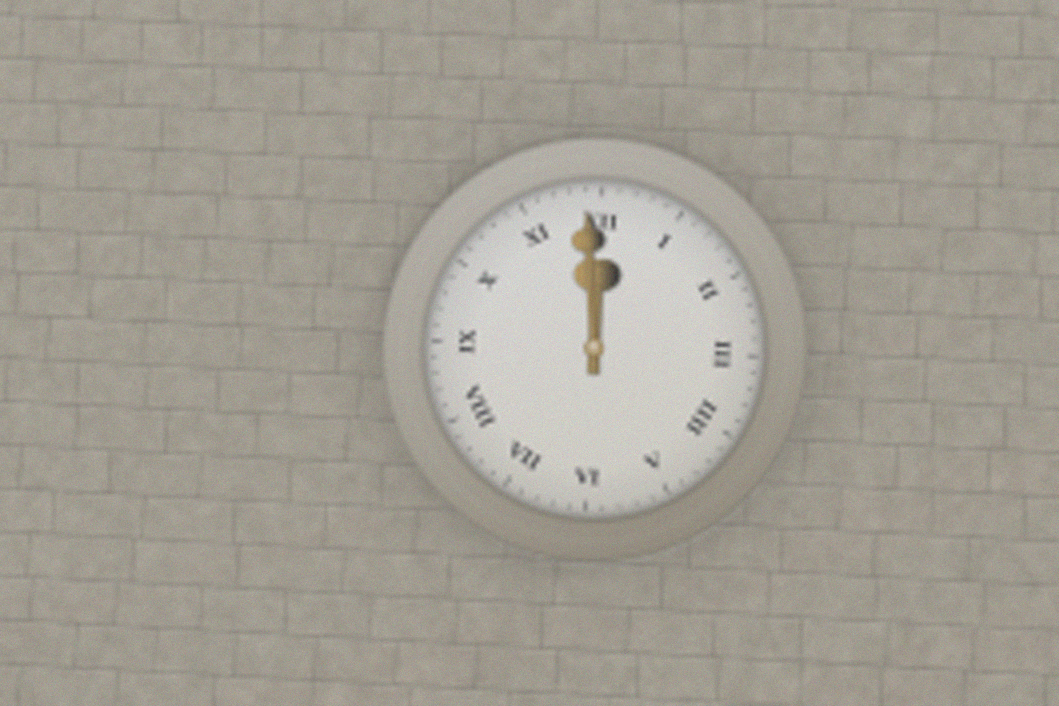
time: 11:59
